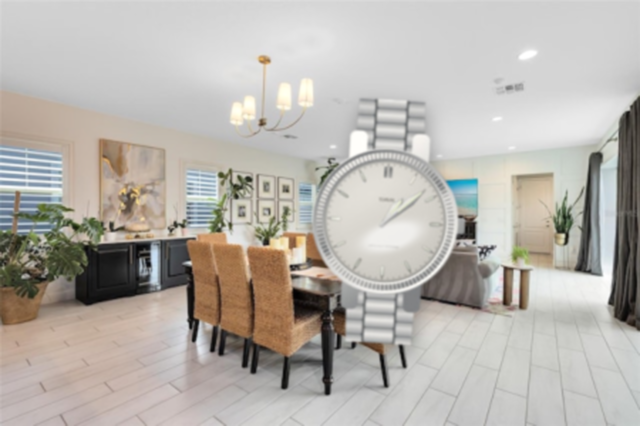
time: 1:08
